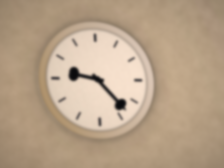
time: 9:23
